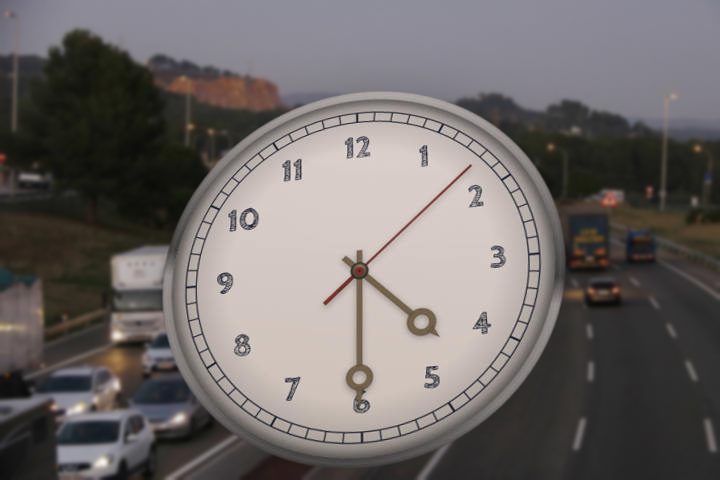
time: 4:30:08
